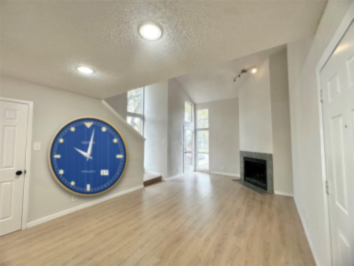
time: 10:02
